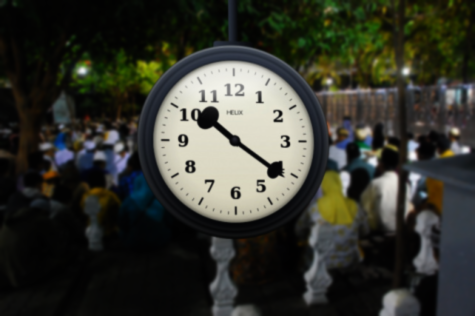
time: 10:21
